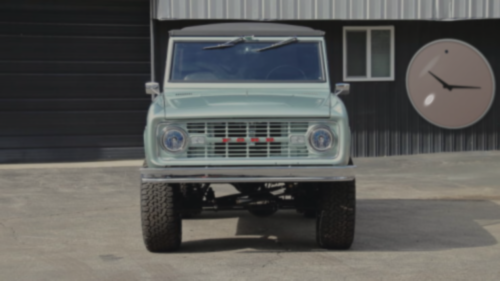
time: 10:15
